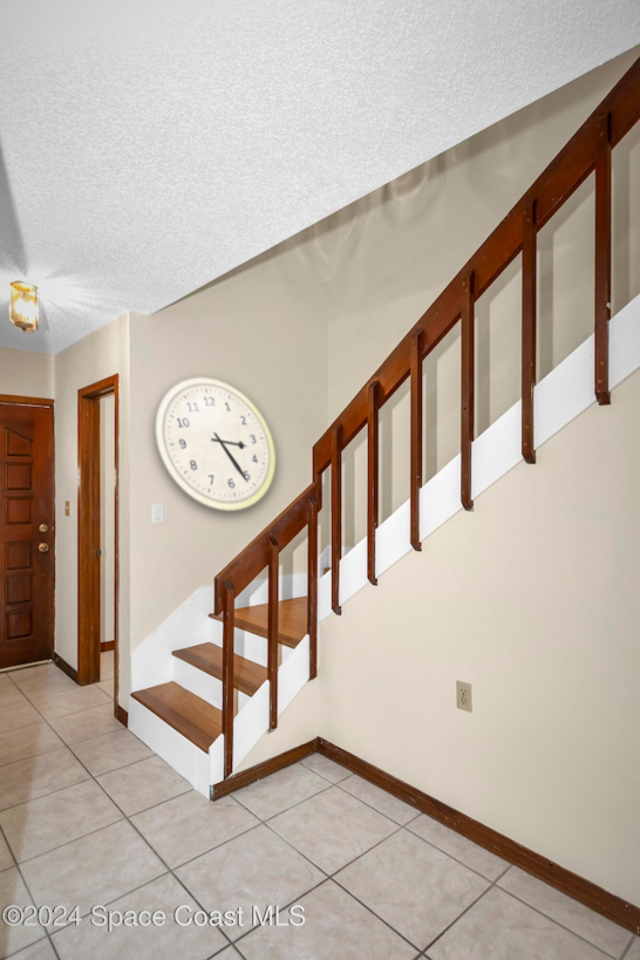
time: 3:26
